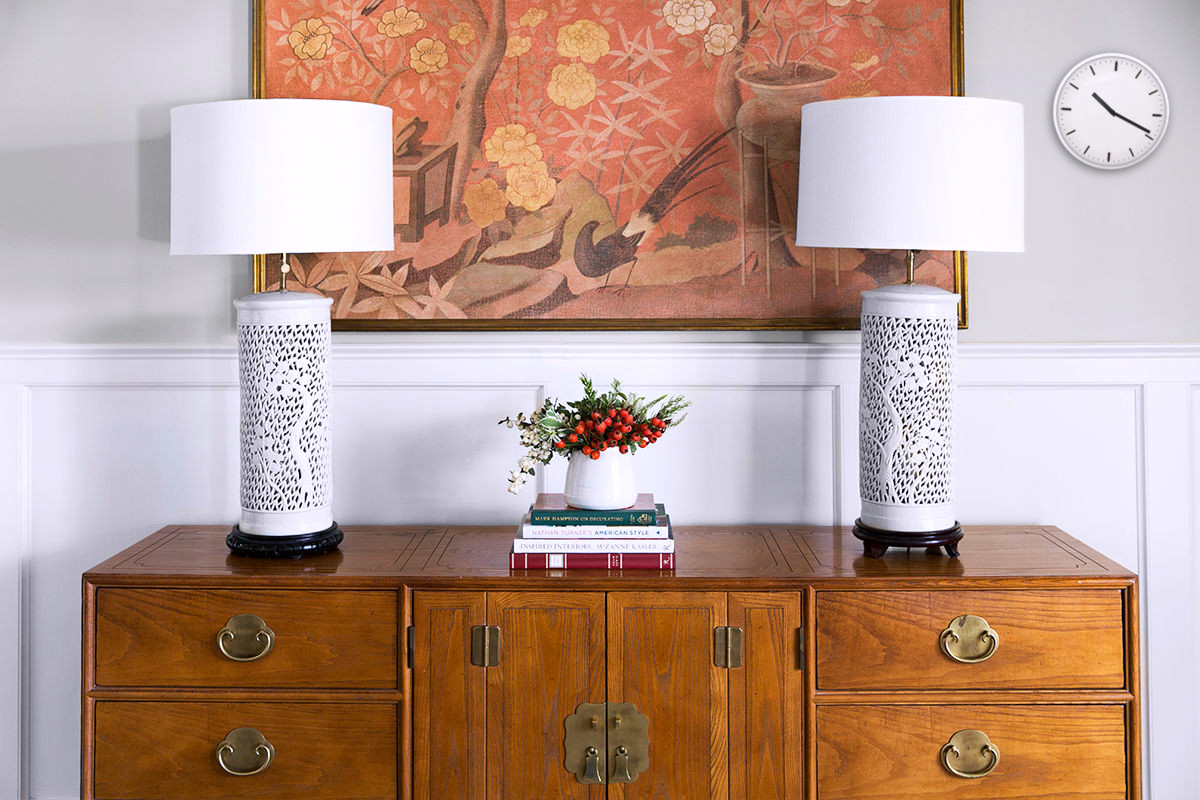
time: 10:19
